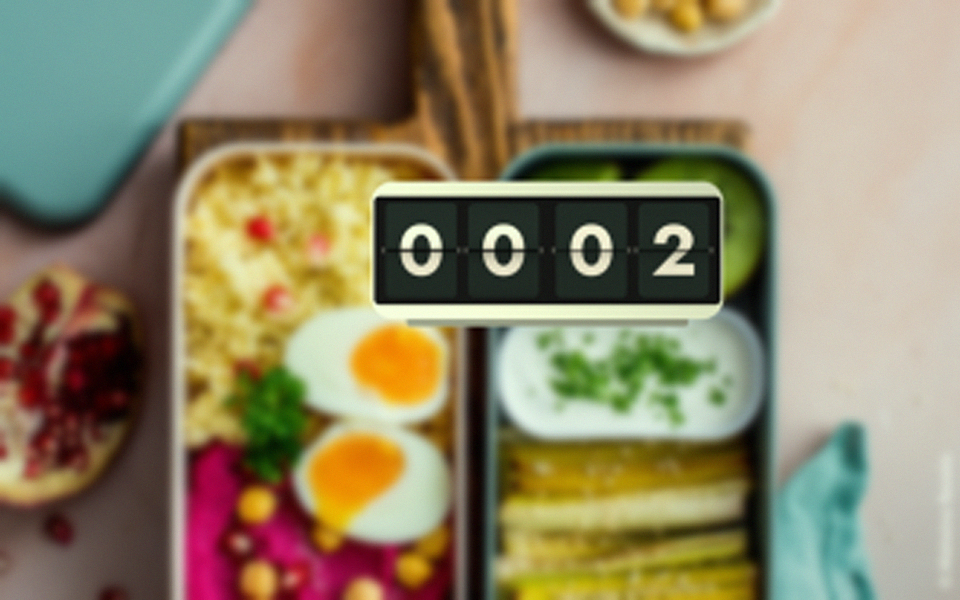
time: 0:02
